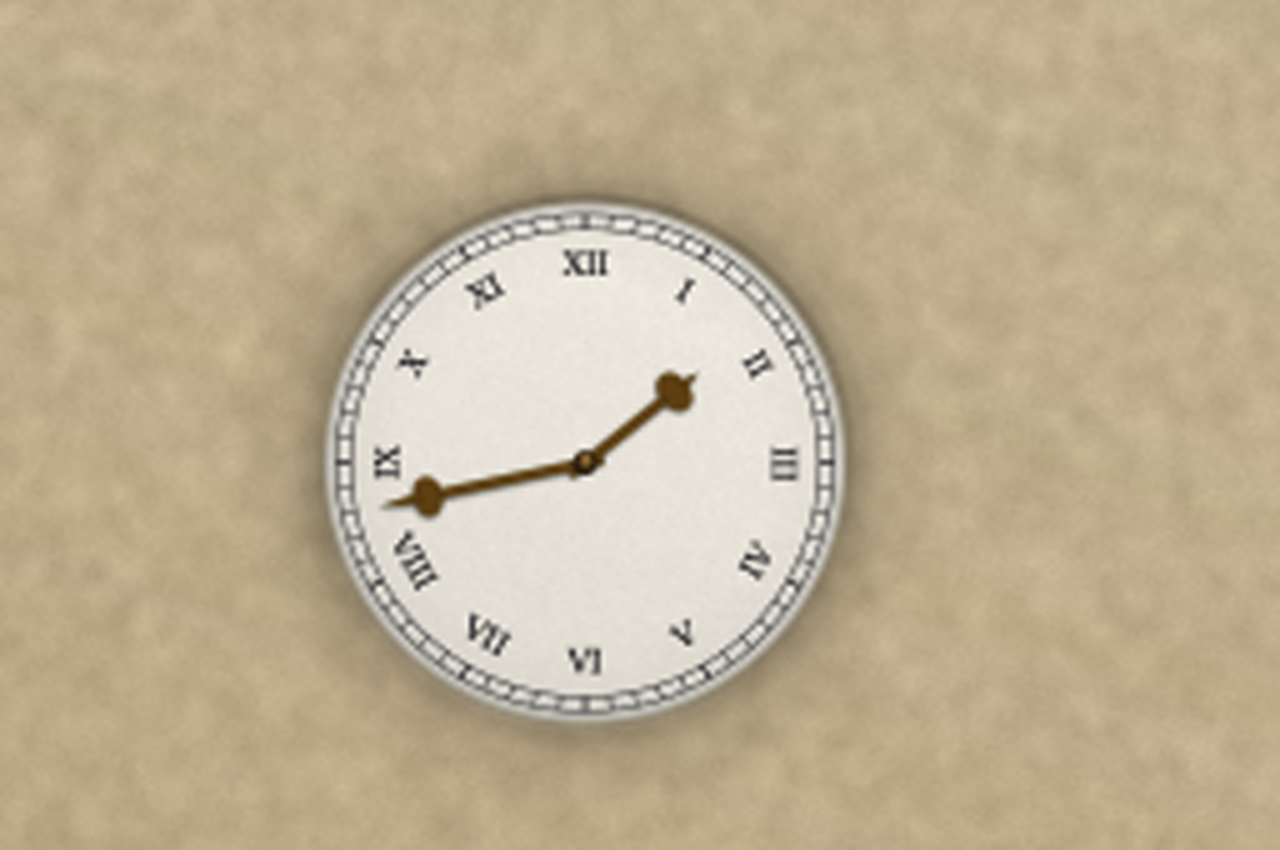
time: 1:43
